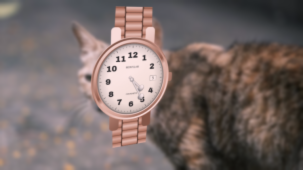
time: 4:25
